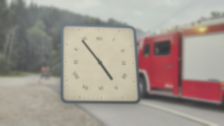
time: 4:54
